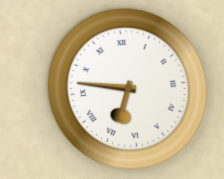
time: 6:47
